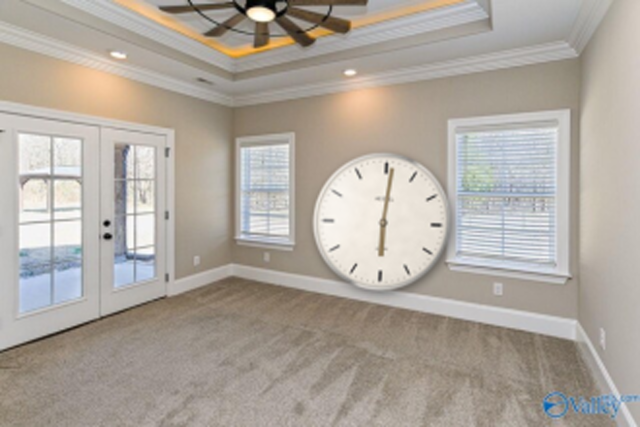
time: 6:01
